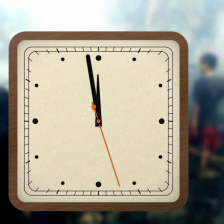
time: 11:58:27
